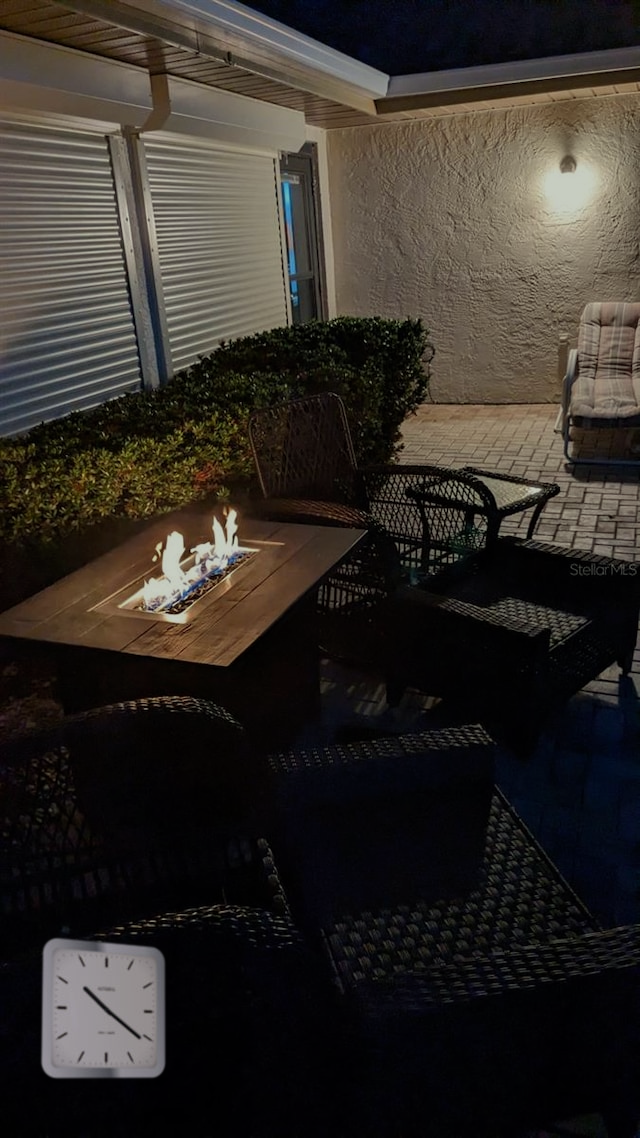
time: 10:21
